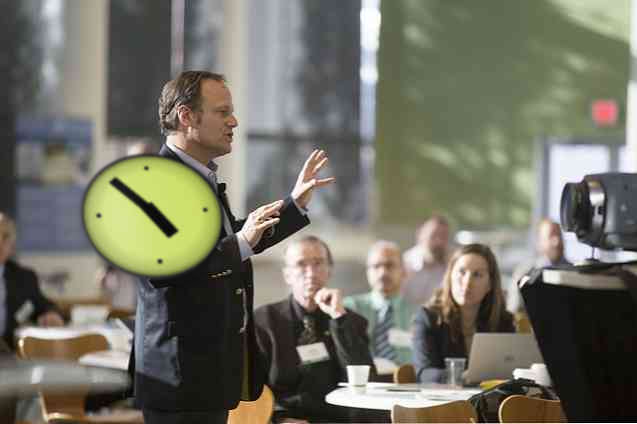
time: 4:53
